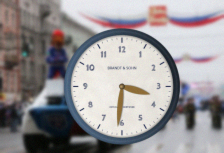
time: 3:31
